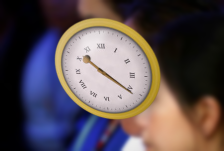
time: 10:21
